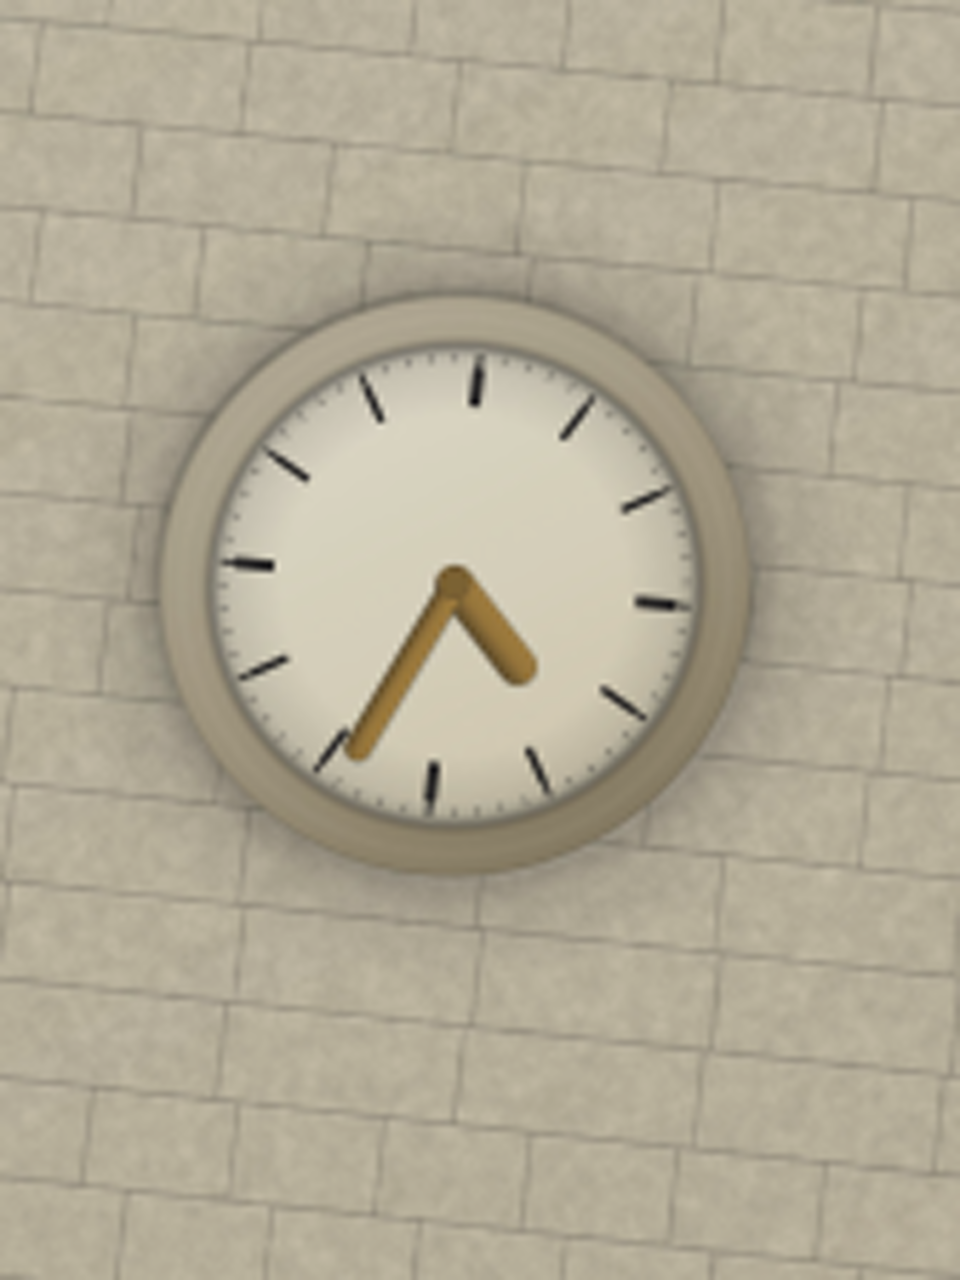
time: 4:34
